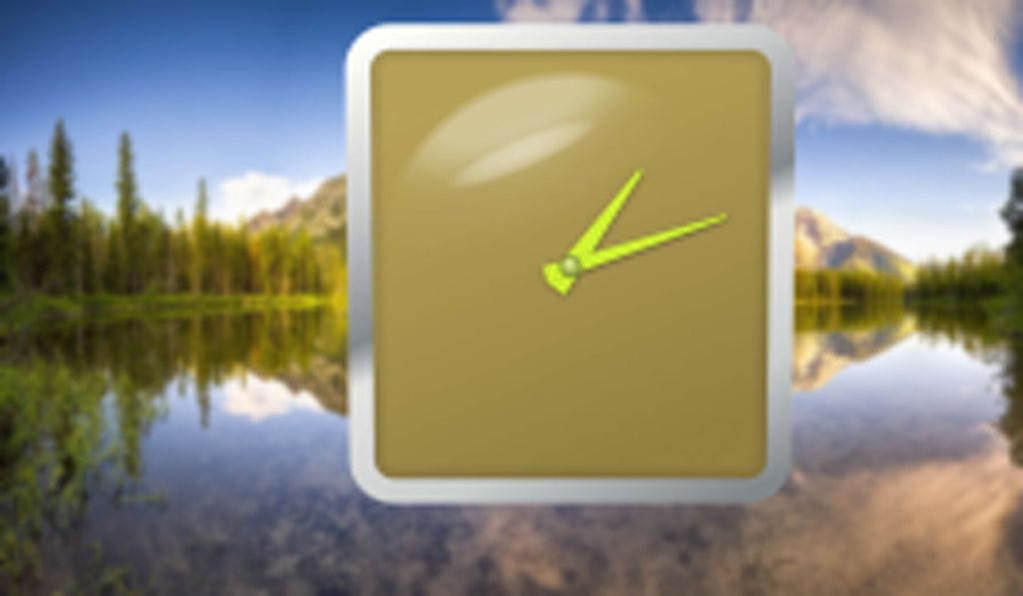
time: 1:12
